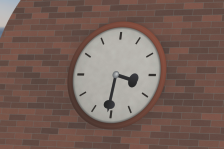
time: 3:31
